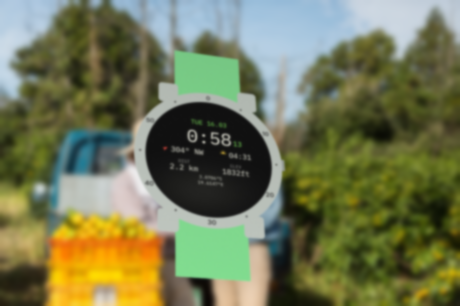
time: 0:58
